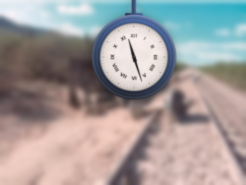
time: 11:27
